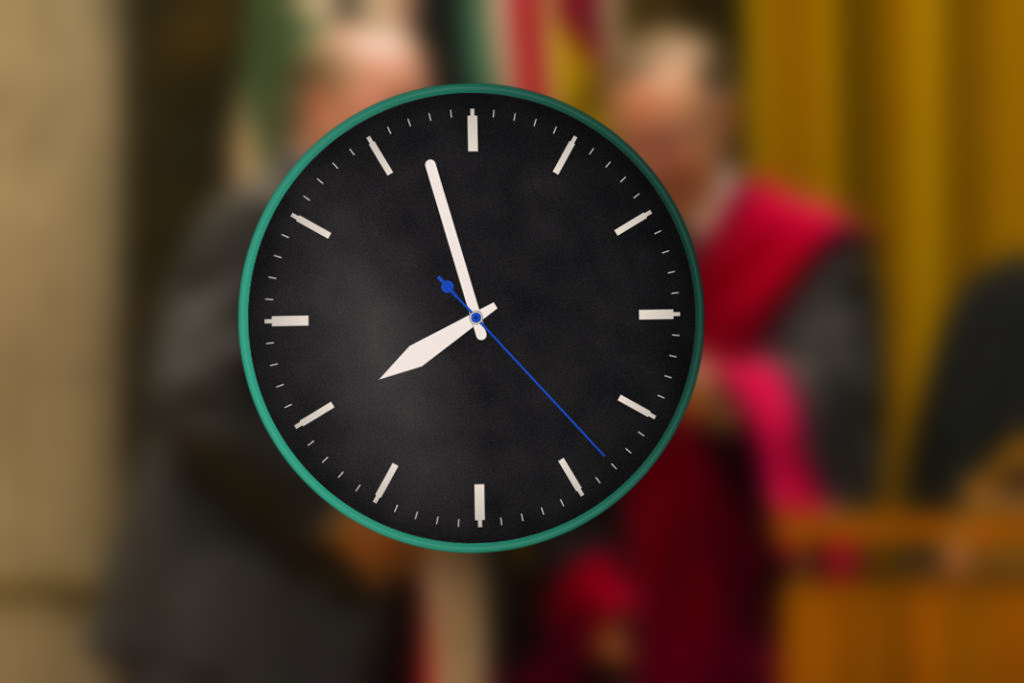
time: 7:57:23
